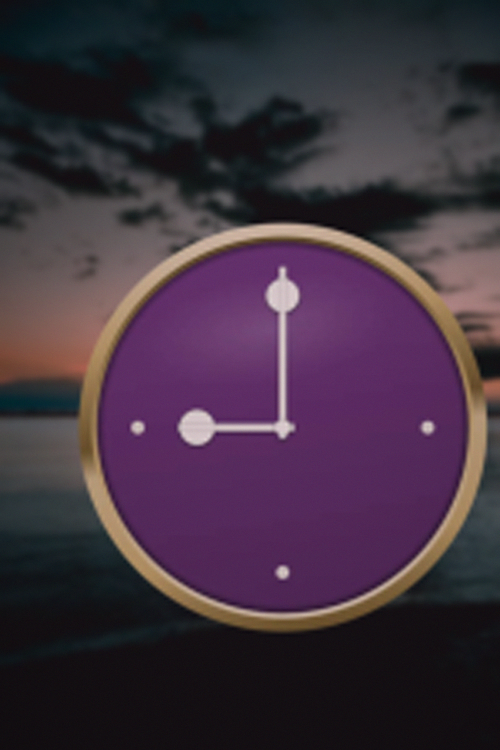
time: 9:00
